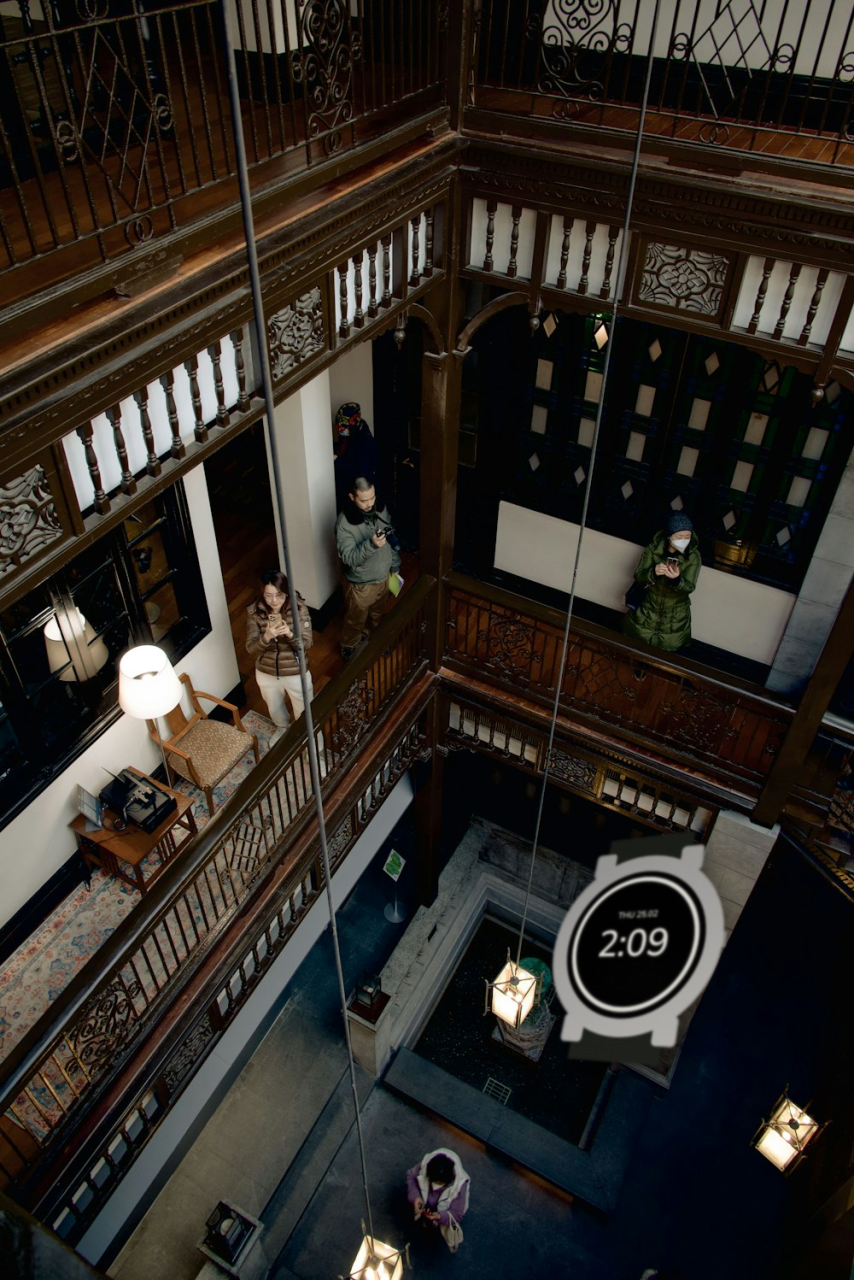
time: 2:09
